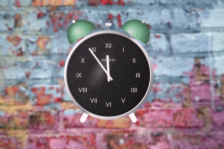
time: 11:54
